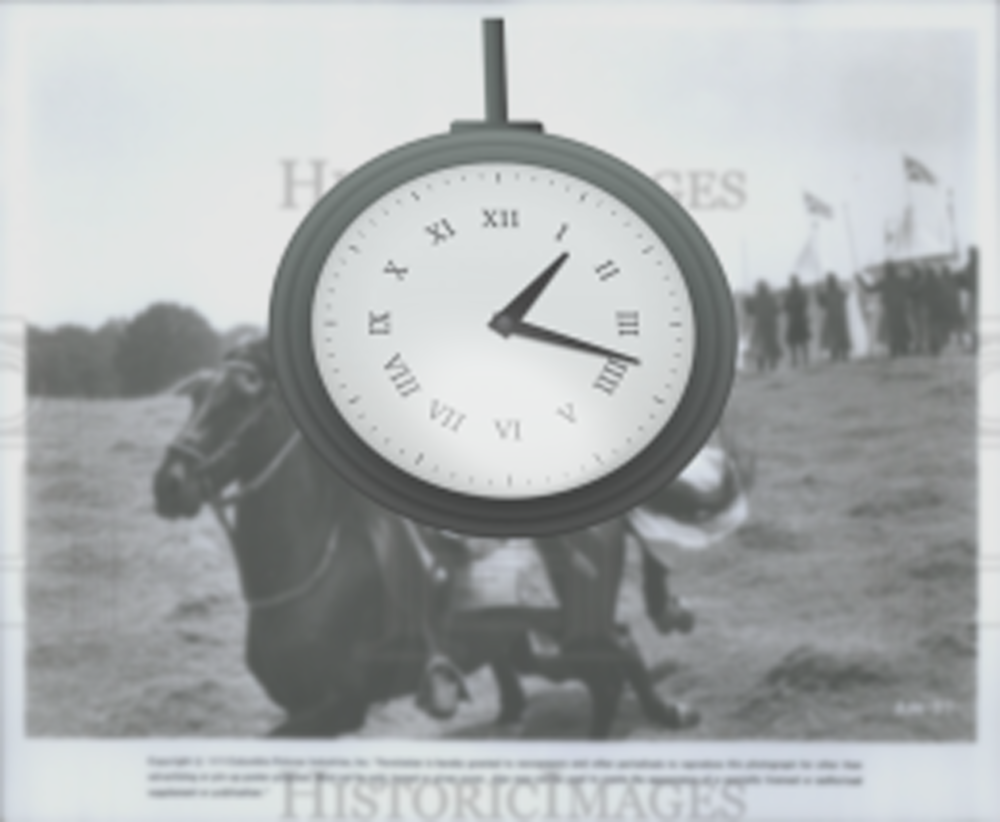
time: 1:18
